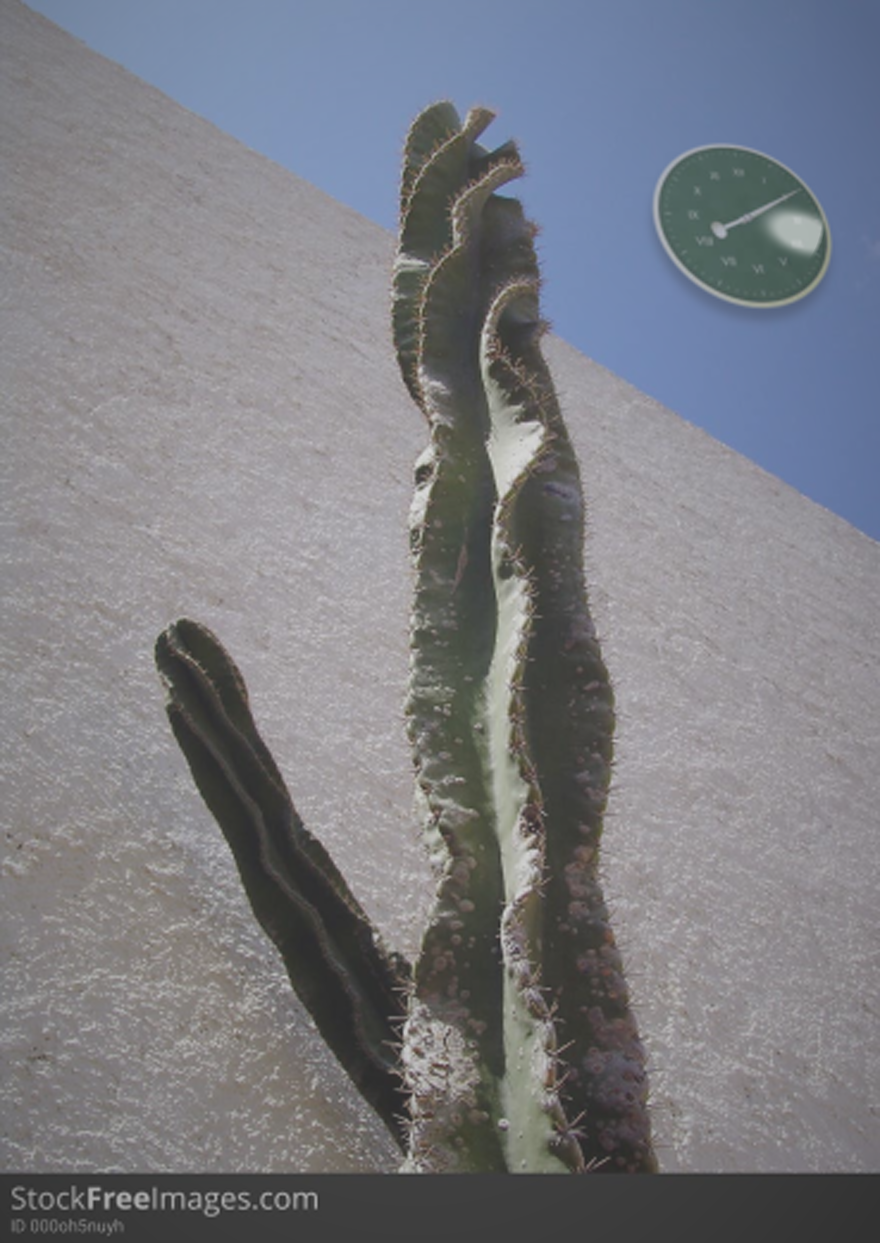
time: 8:10
